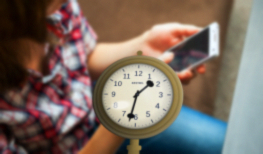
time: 1:32
